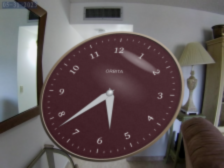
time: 5:38
